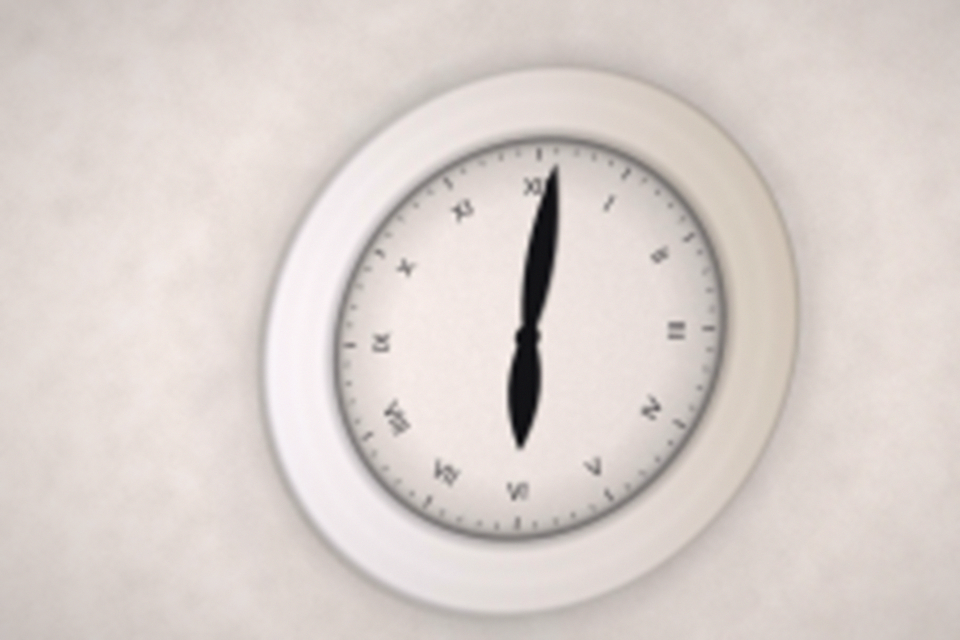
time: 6:01
